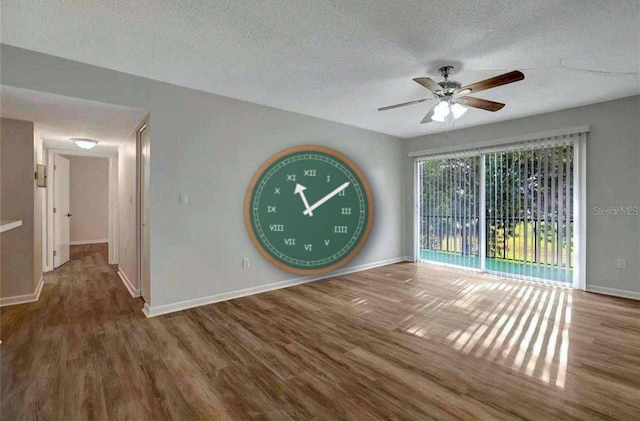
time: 11:09
